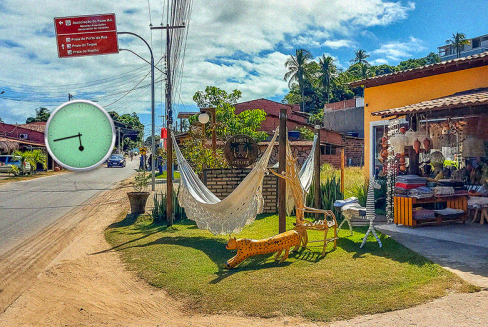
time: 5:43
